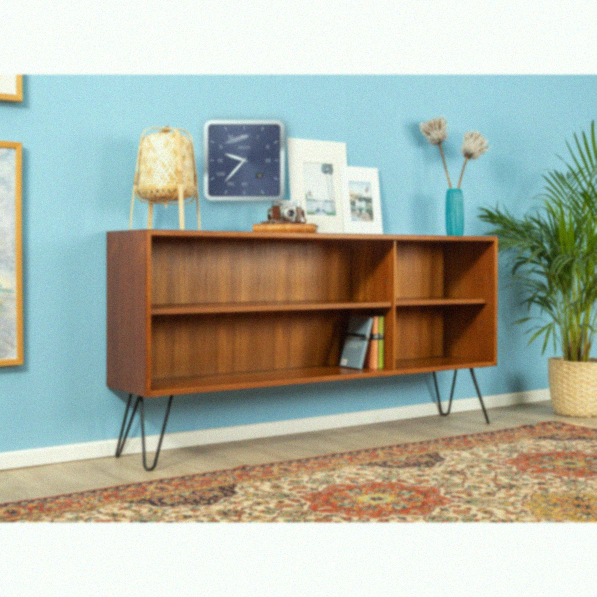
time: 9:37
